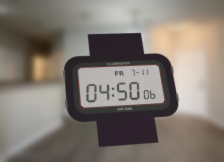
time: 4:50:06
